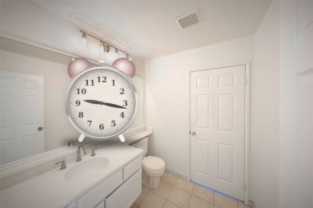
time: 9:17
